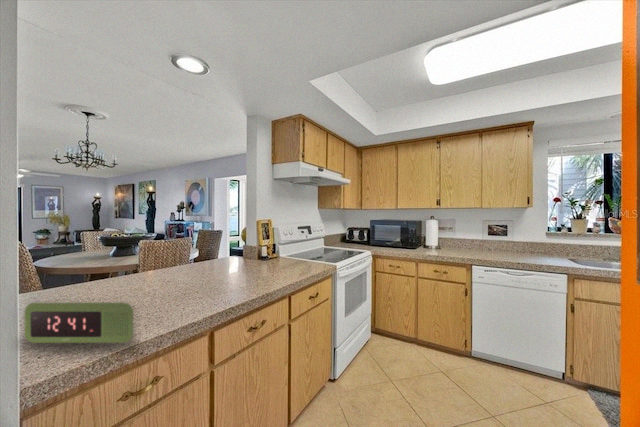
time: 12:41
